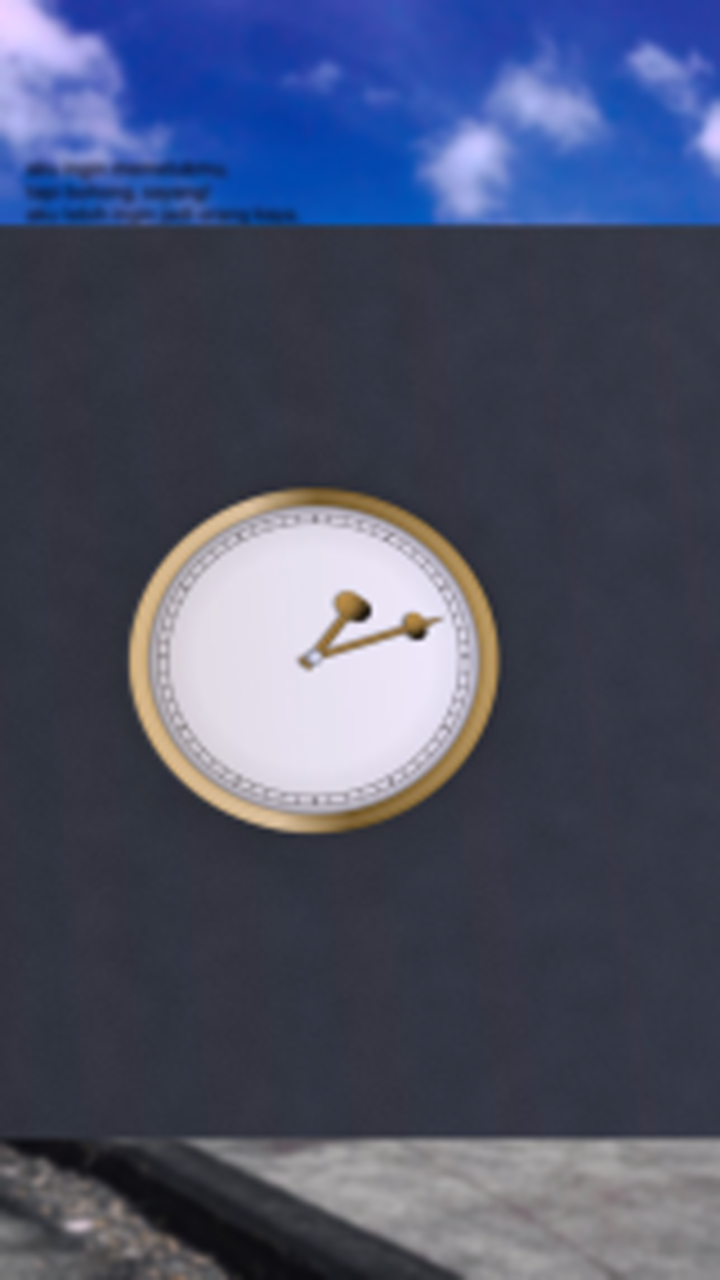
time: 1:12
